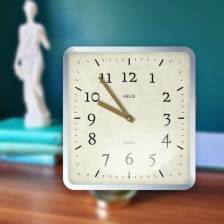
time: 9:54
